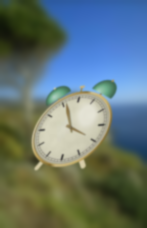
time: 3:56
